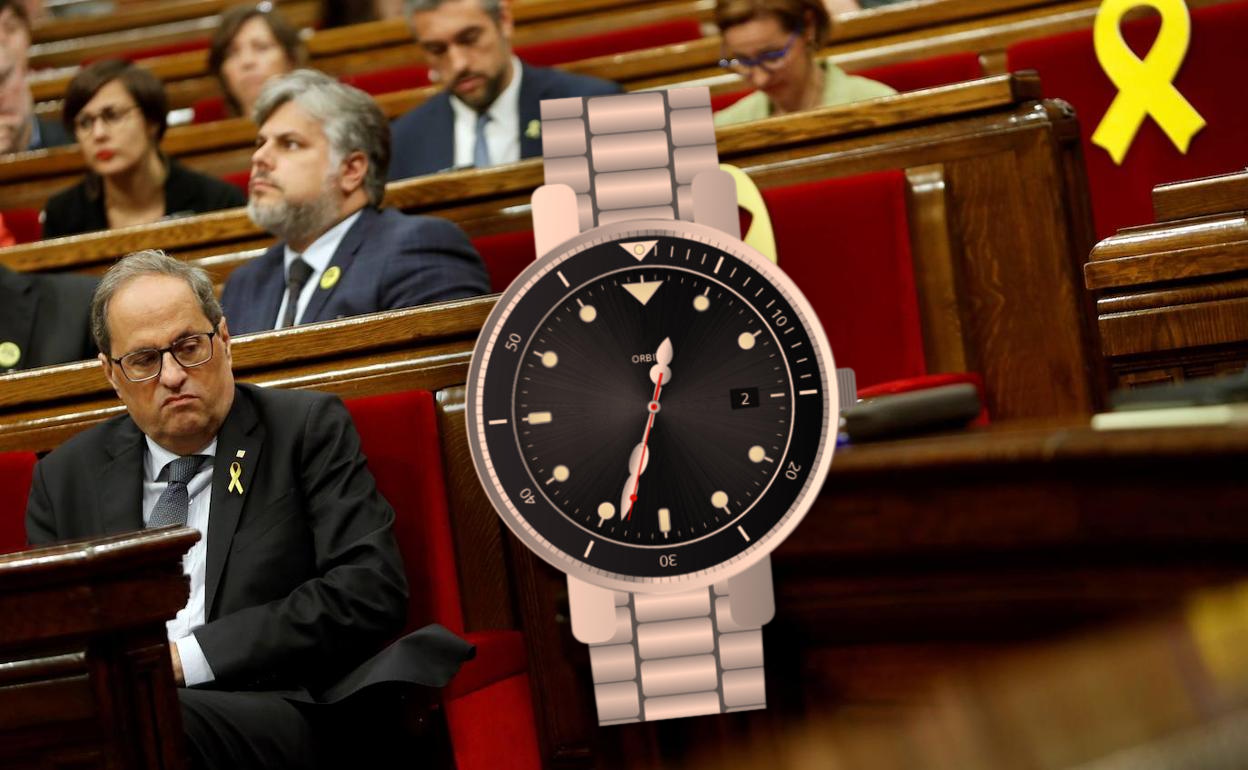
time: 12:33:33
